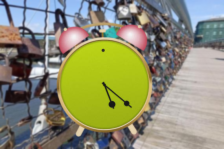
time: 5:22
